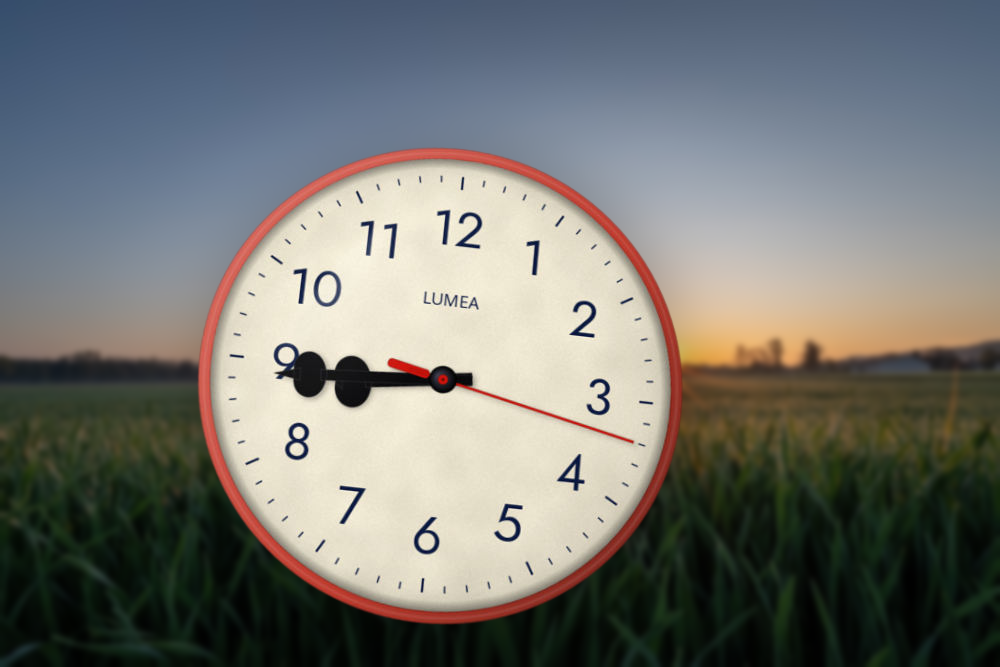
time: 8:44:17
